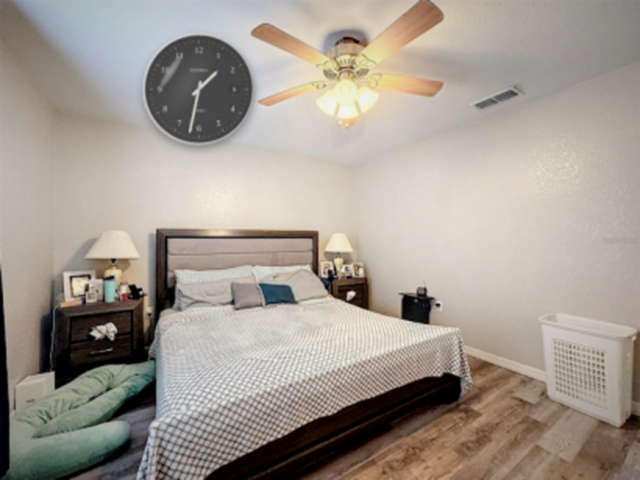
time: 1:32
